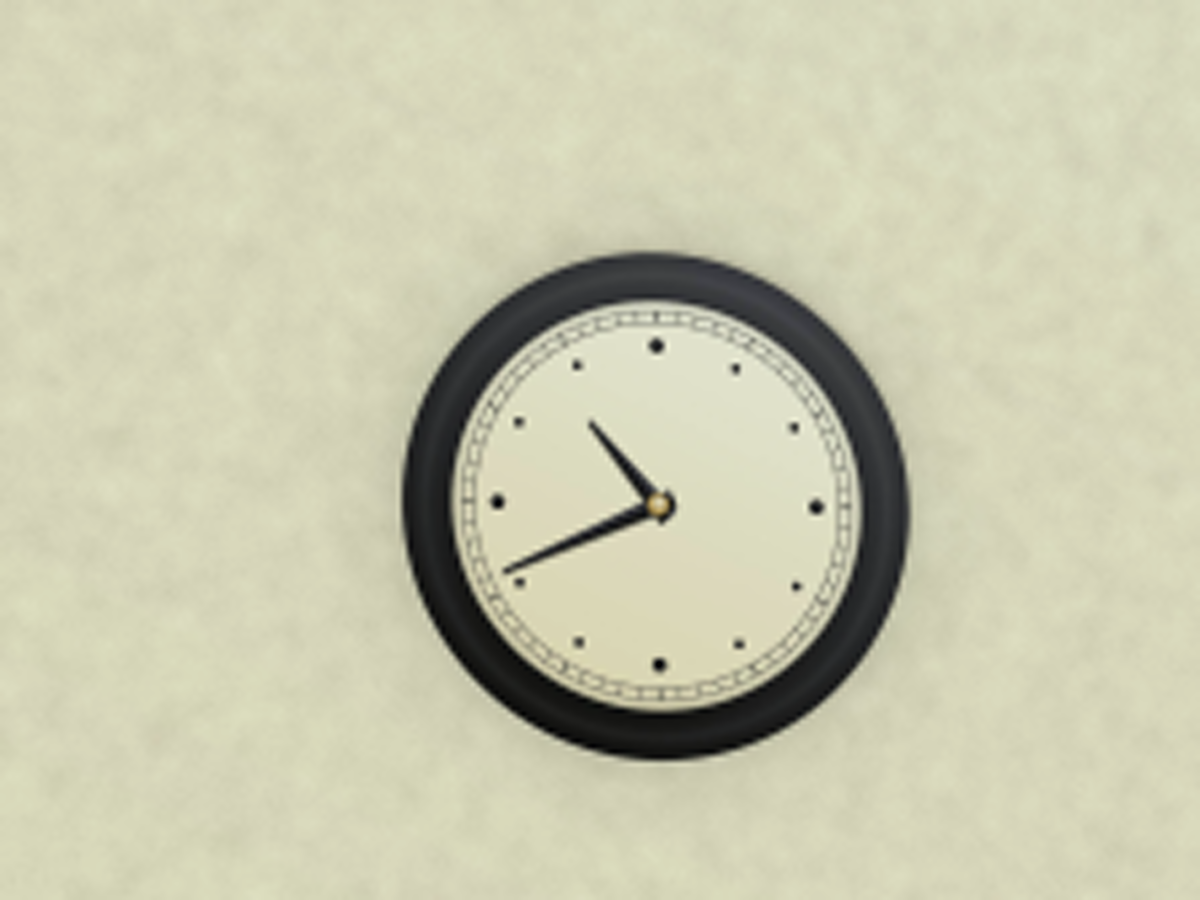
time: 10:41
